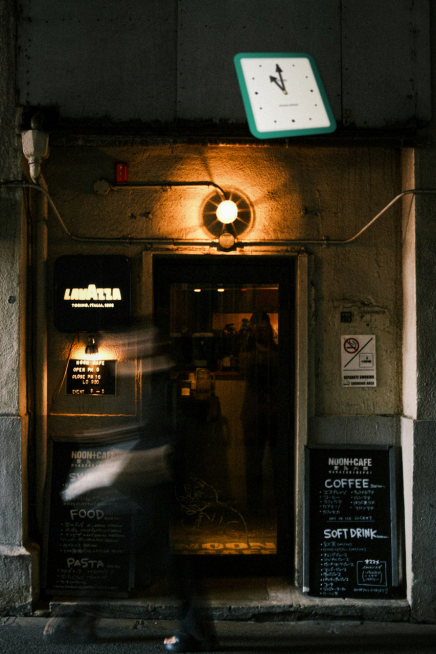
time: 11:00
